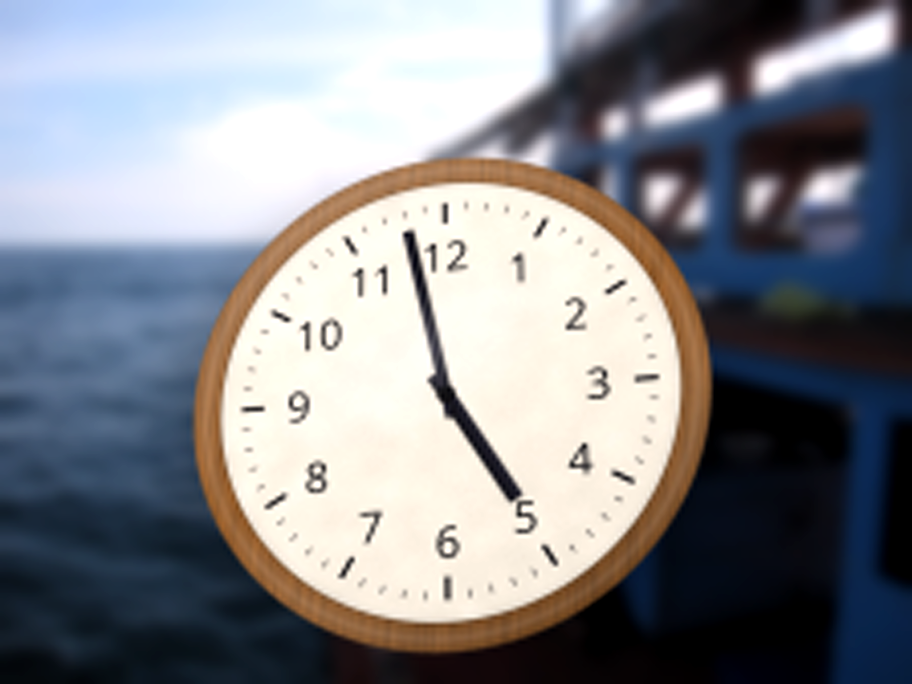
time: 4:58
